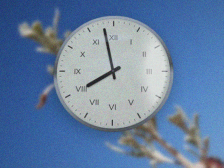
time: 7:58
